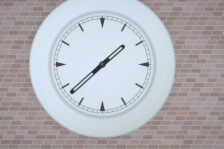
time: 1:38
